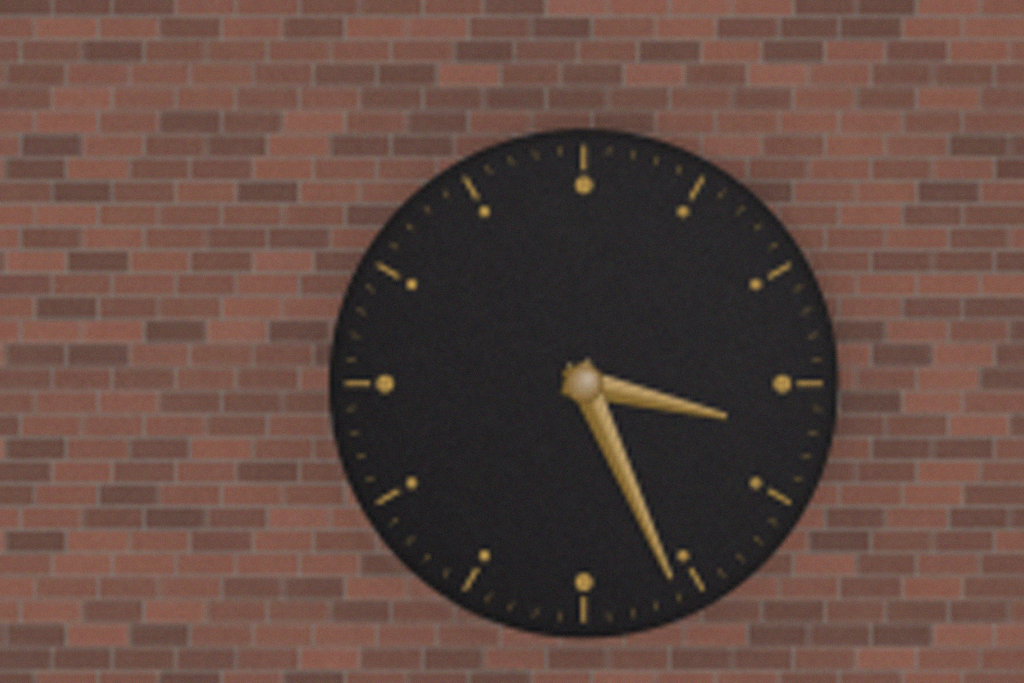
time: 3:26
